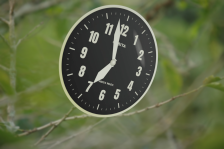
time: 6:58
